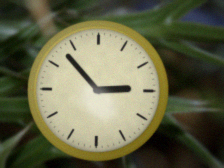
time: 2:53
